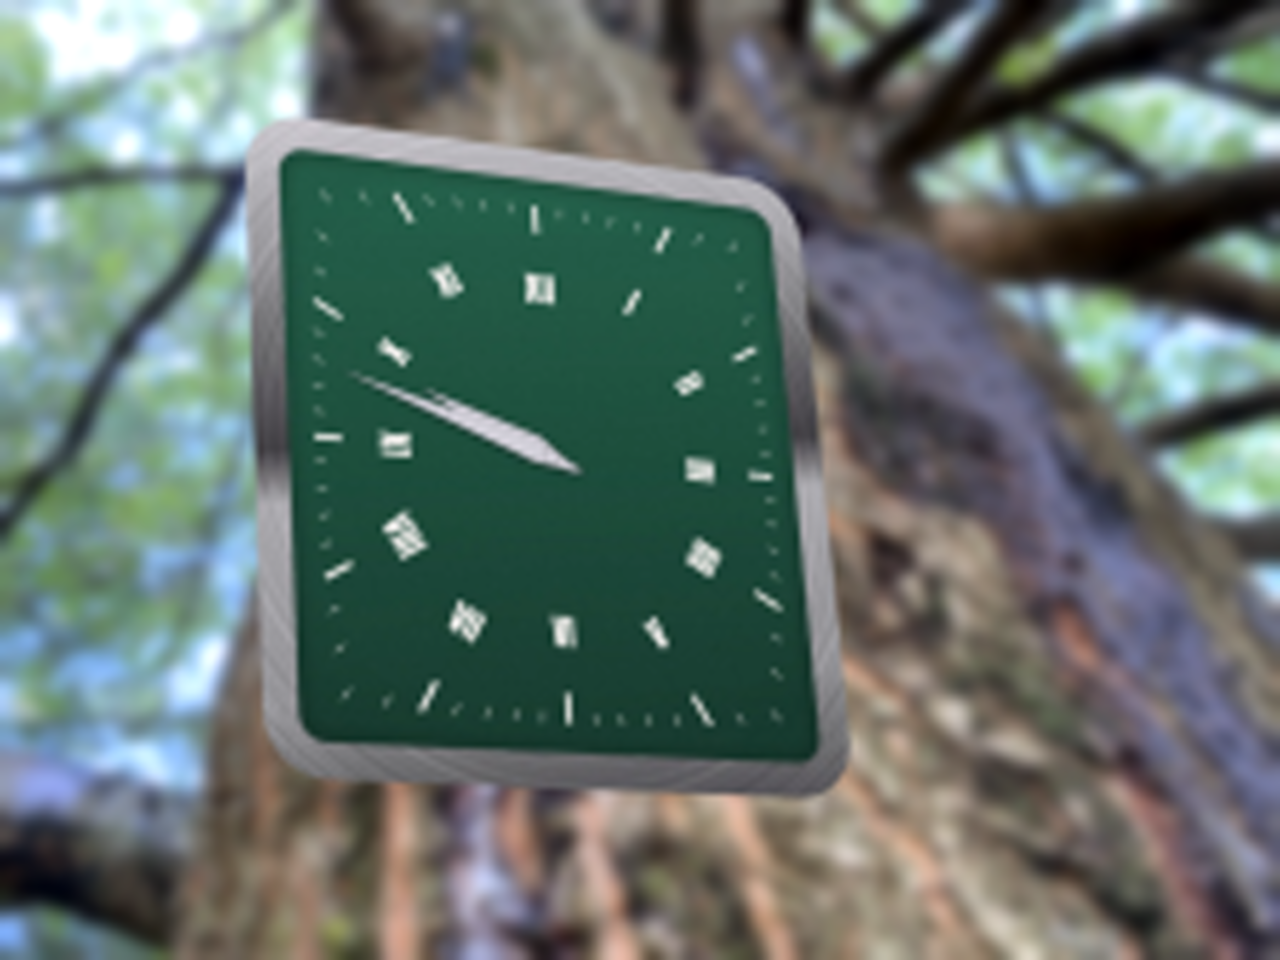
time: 9:48
